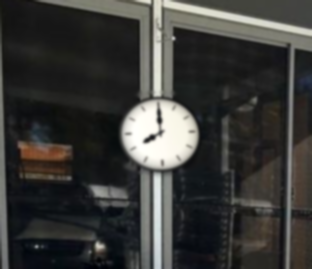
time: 8:00
